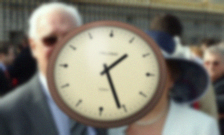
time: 1:26
